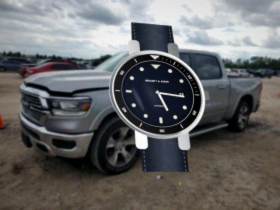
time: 5:16
